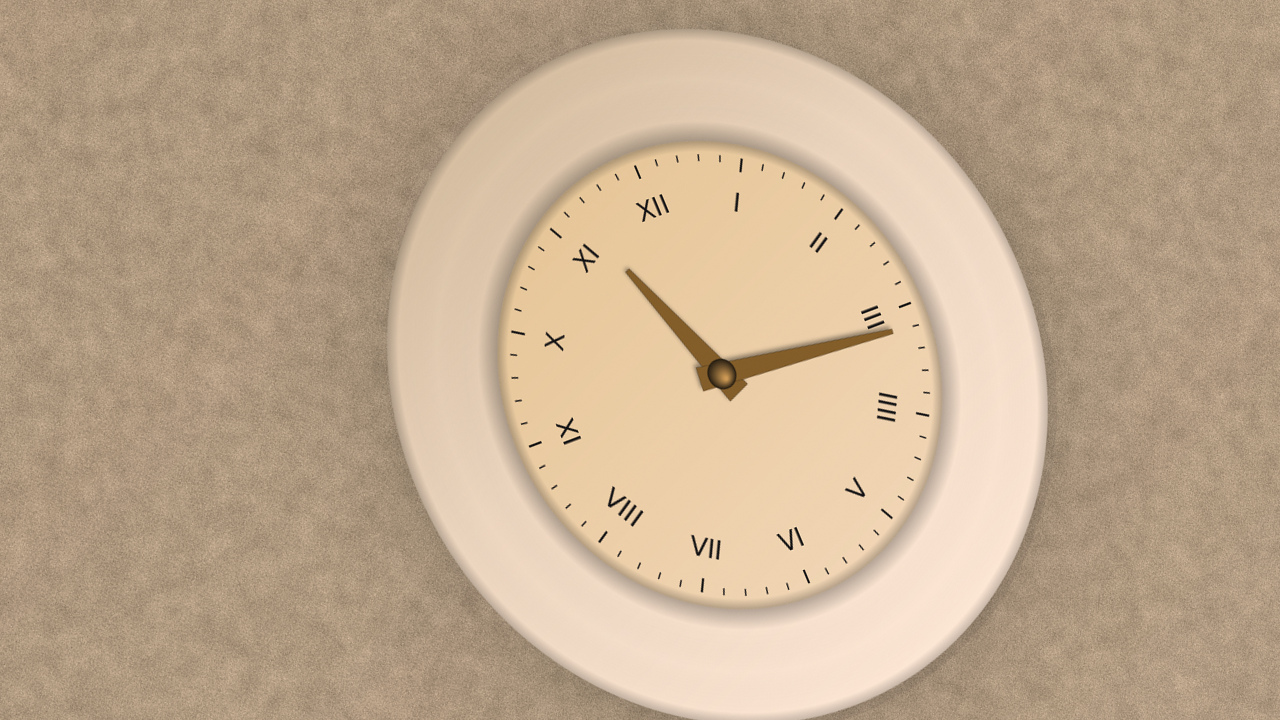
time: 11:16
